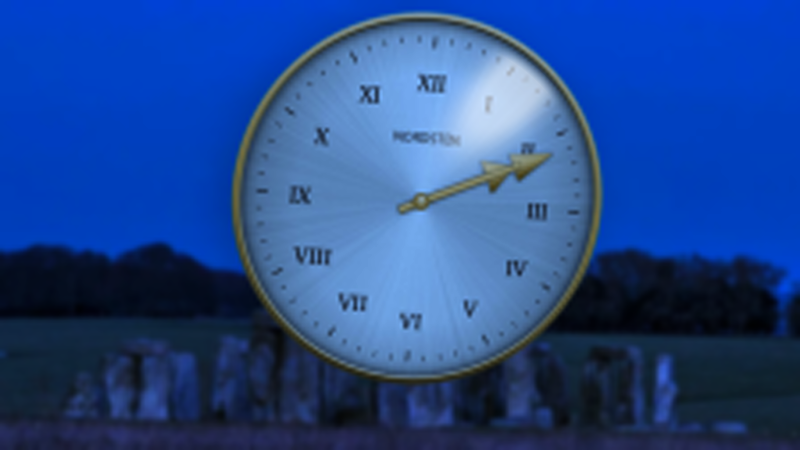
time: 2:11
